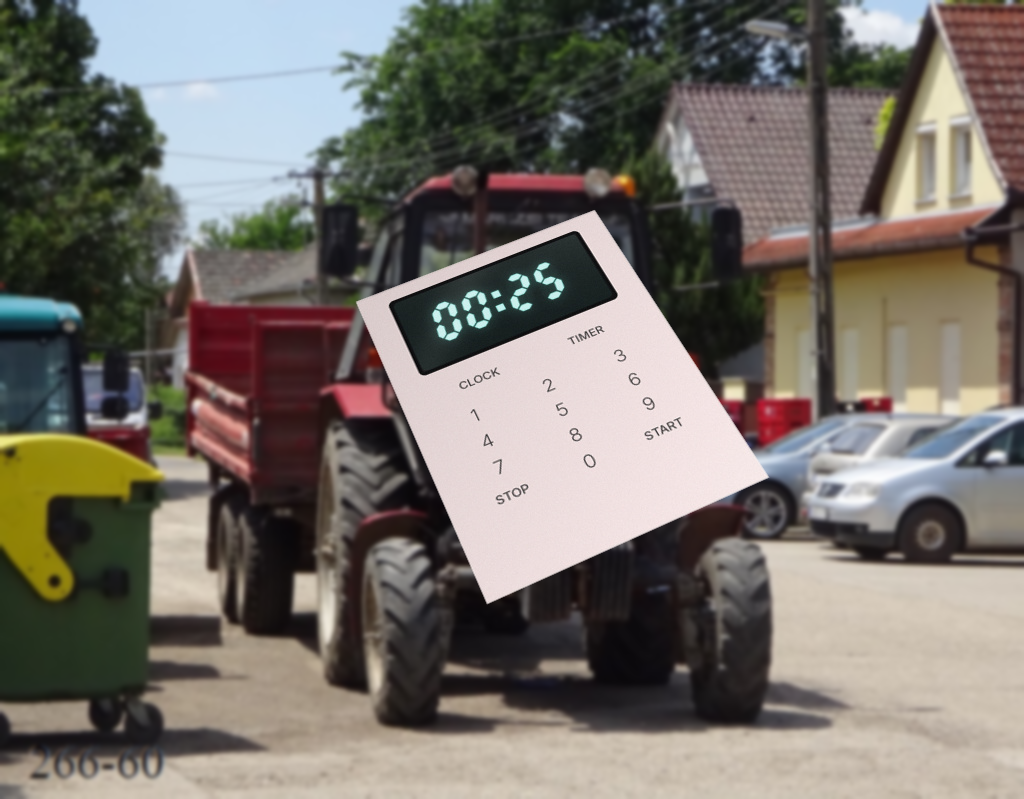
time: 0:25
